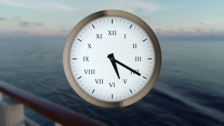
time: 5:20
